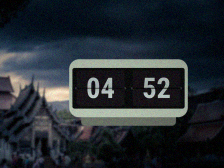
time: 4:52
